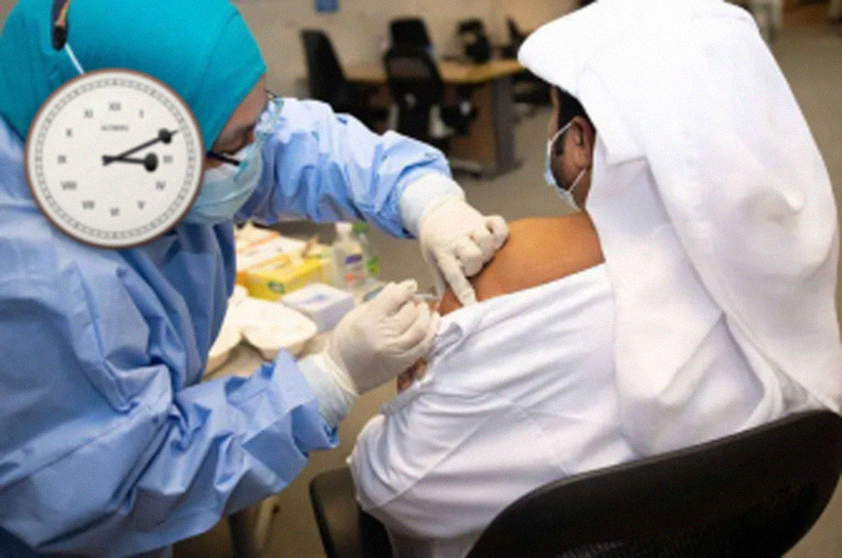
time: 3:11
